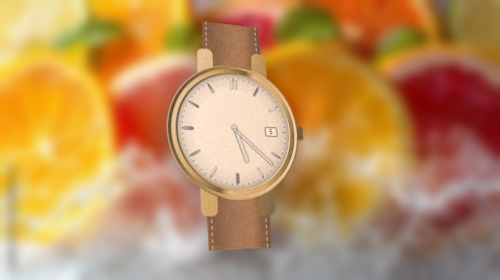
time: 5:22
